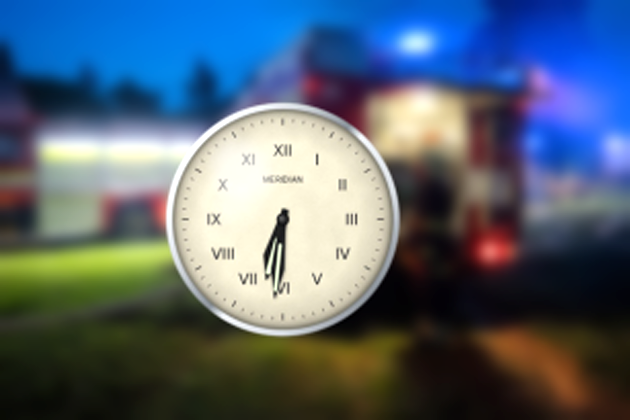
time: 6:31
